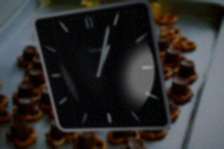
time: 1:04
